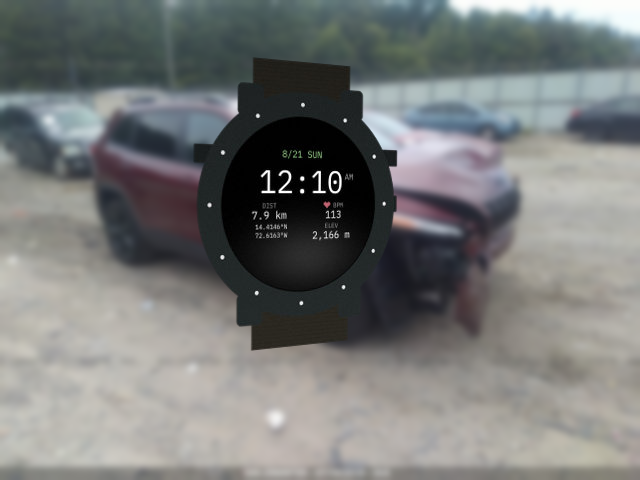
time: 12:10
